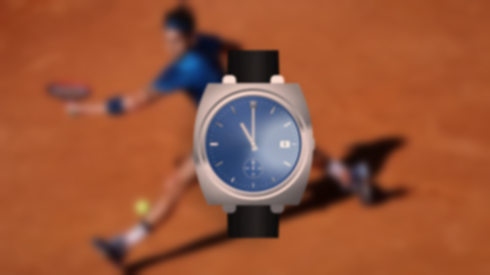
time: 11:00
